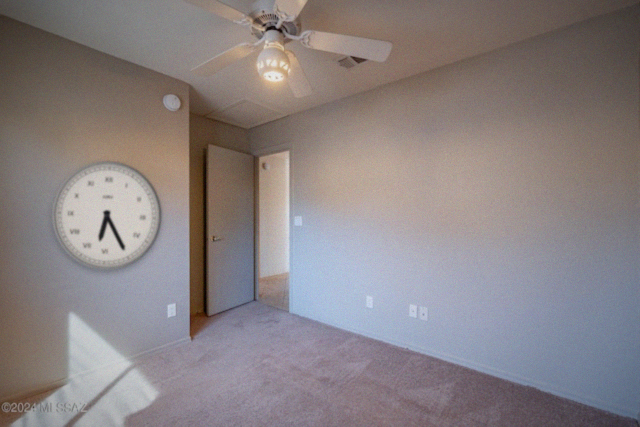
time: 6:25
